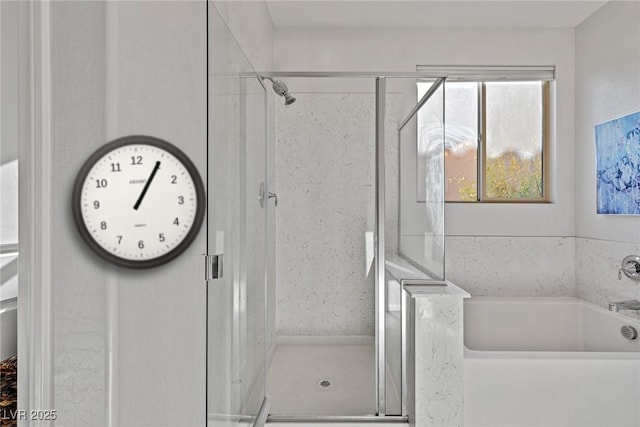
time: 1:05
